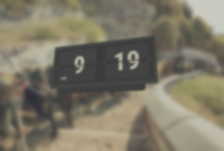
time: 9:19
